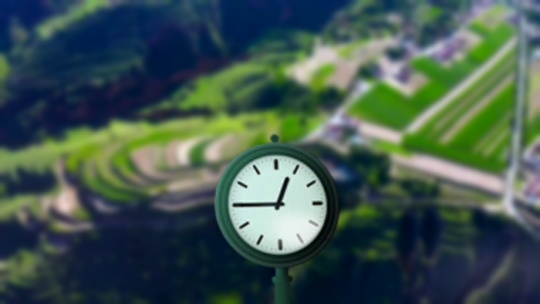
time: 12:45
